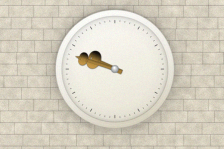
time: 9:48
